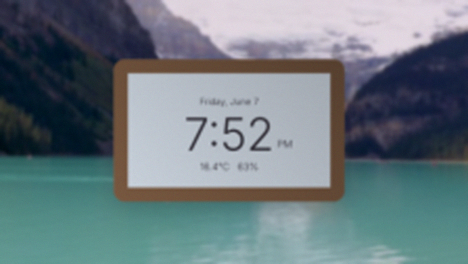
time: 7:52
